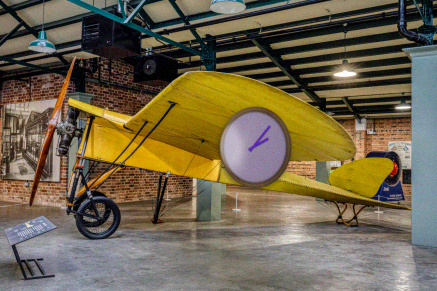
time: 2:07
